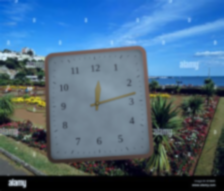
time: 12:13
